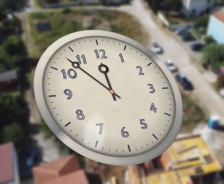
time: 11:53
